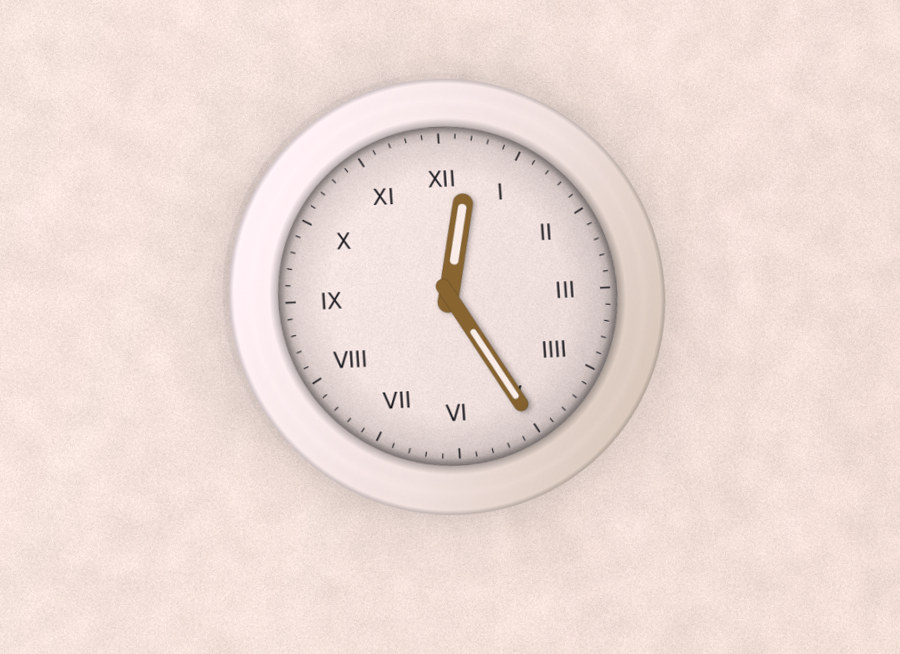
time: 12:25
